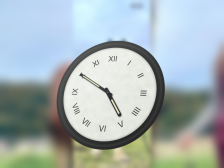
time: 4:50
